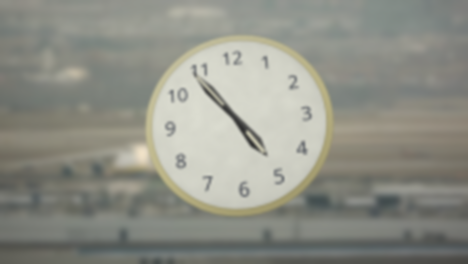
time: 4:54
